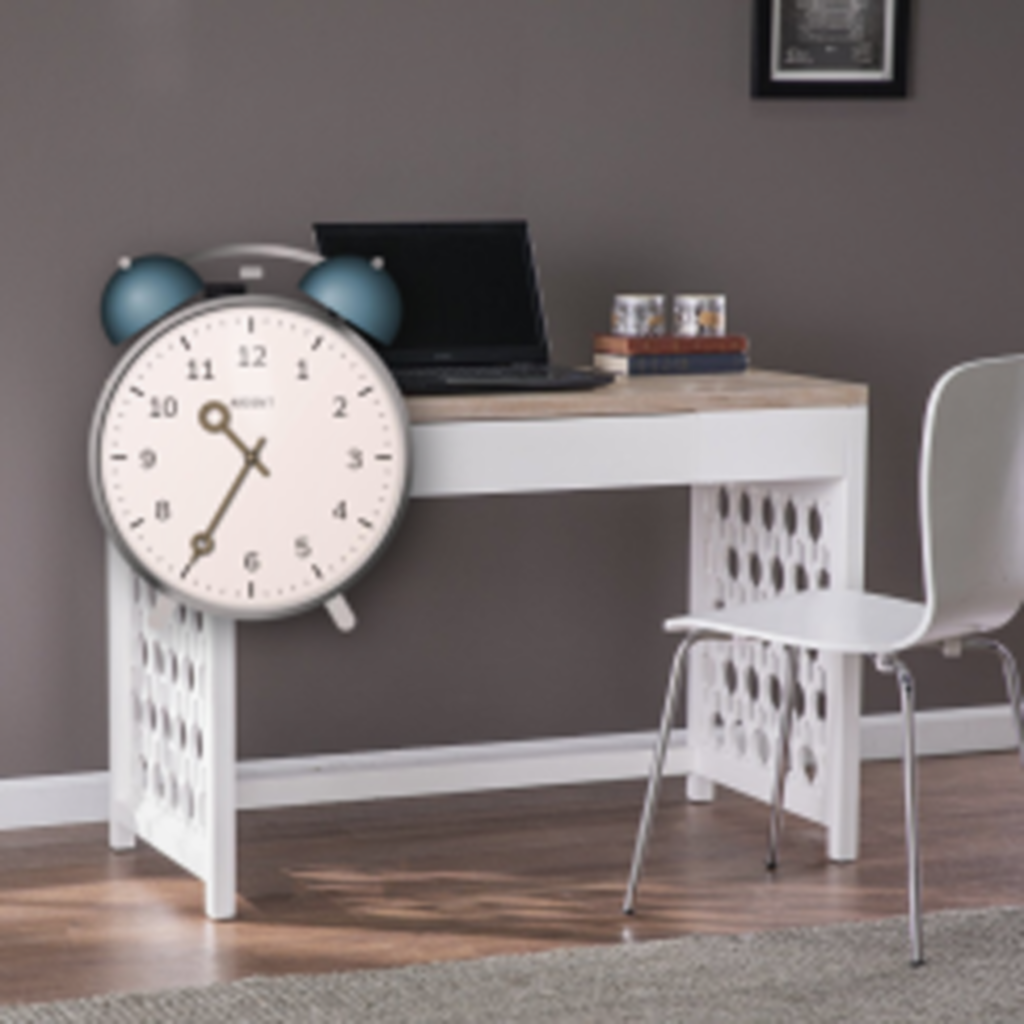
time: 10:35
